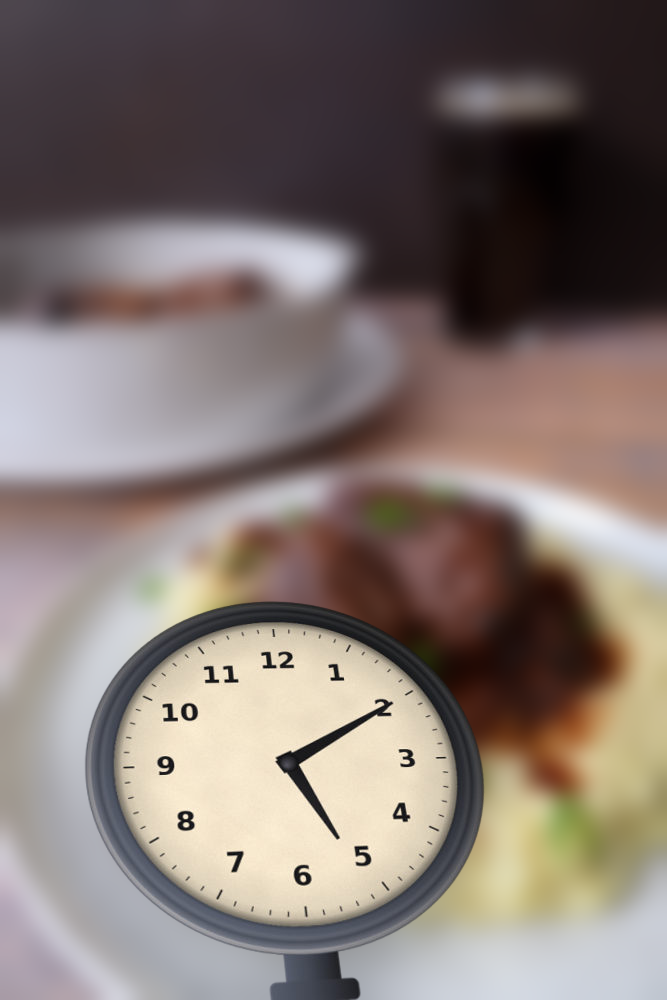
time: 5:10
